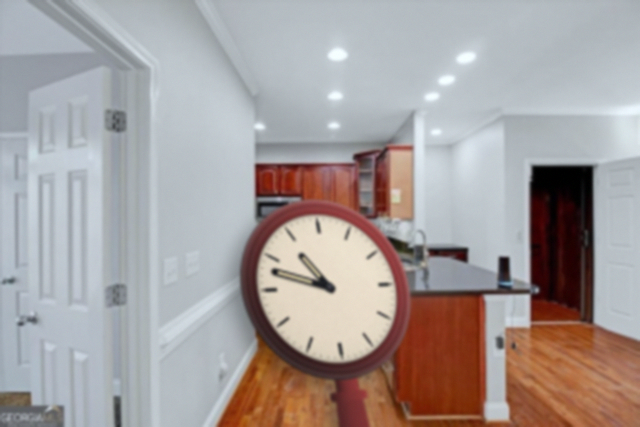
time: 10:48
